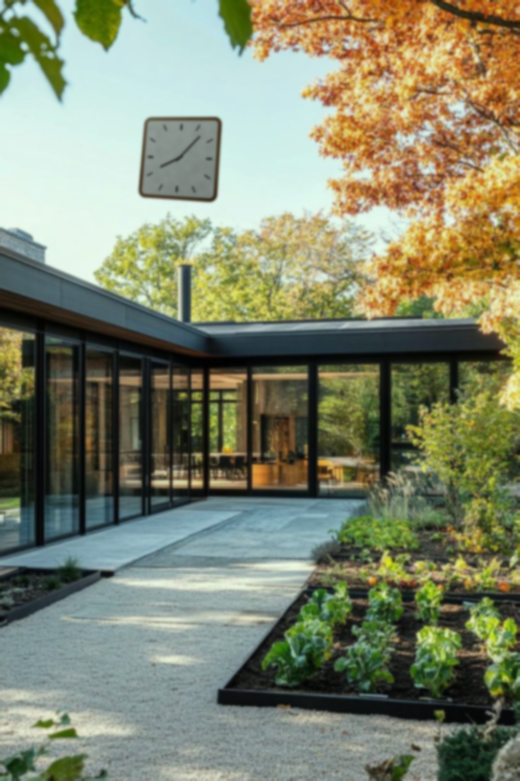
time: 8:07
